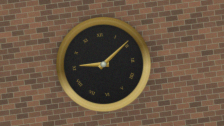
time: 9:09
